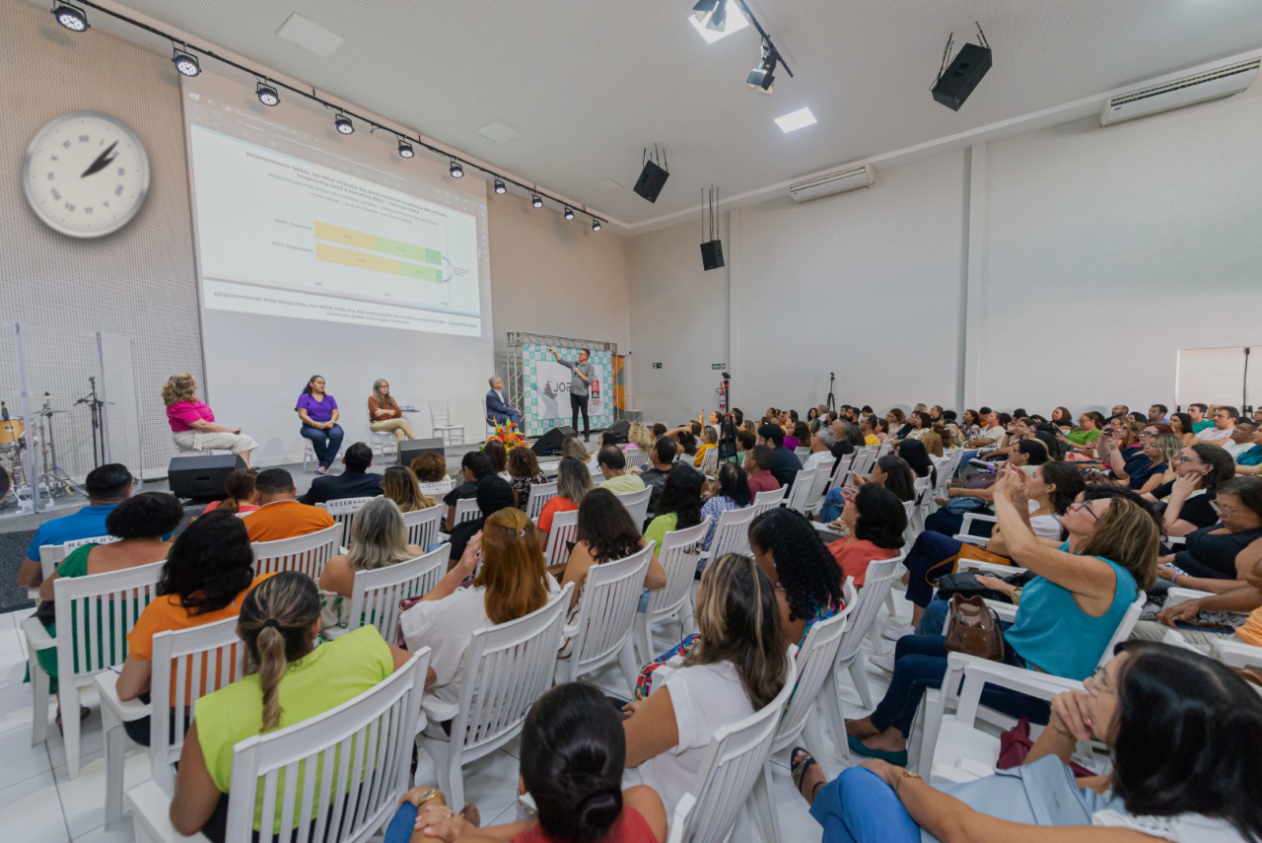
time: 2:08
